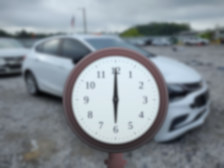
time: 6:00
